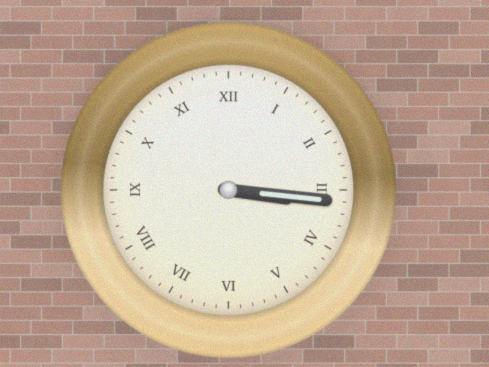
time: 3:16
